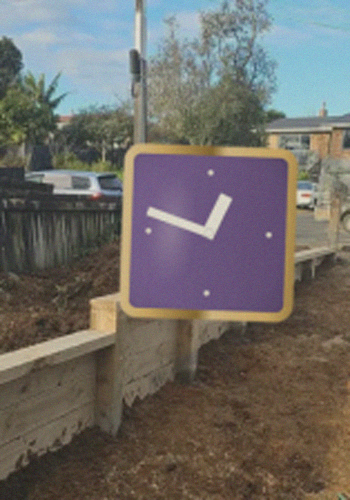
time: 12:48
